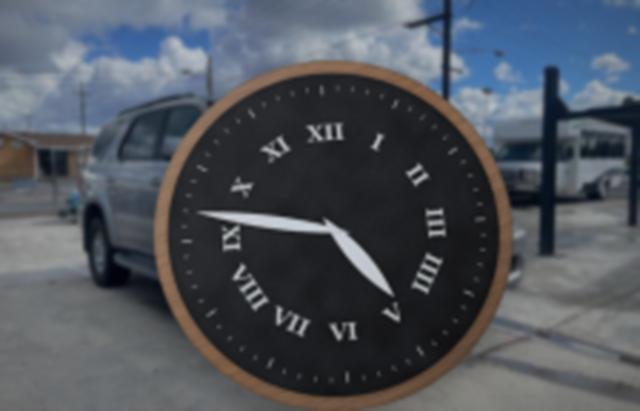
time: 4:47
